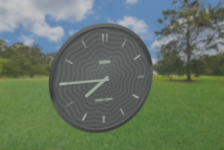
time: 7:45
